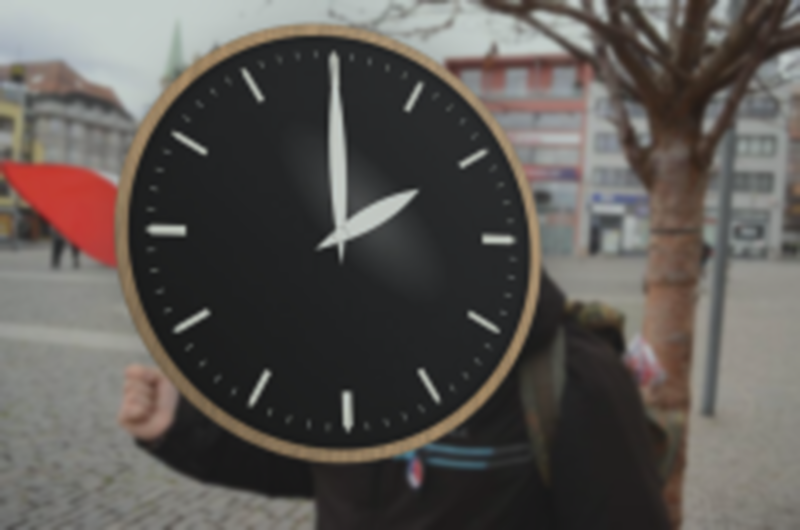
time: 2:00
